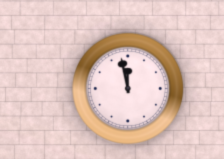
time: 11:58
